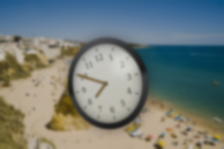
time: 7:50
